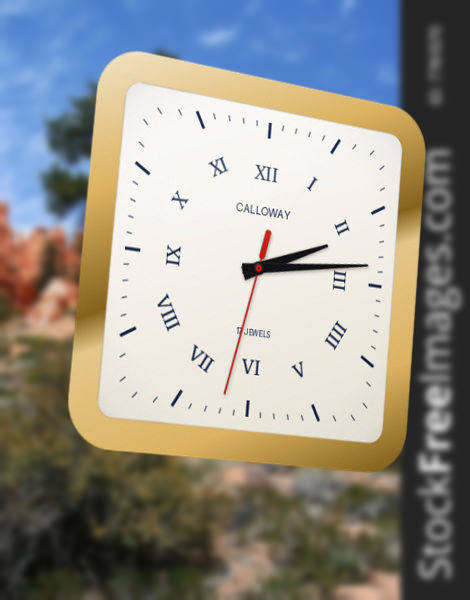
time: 2:13:32
